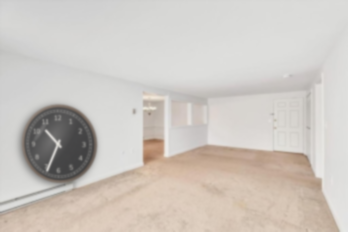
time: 10:34
